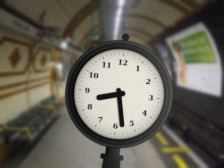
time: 8:28
